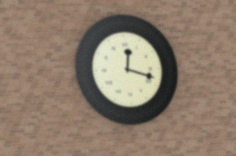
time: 12:18
